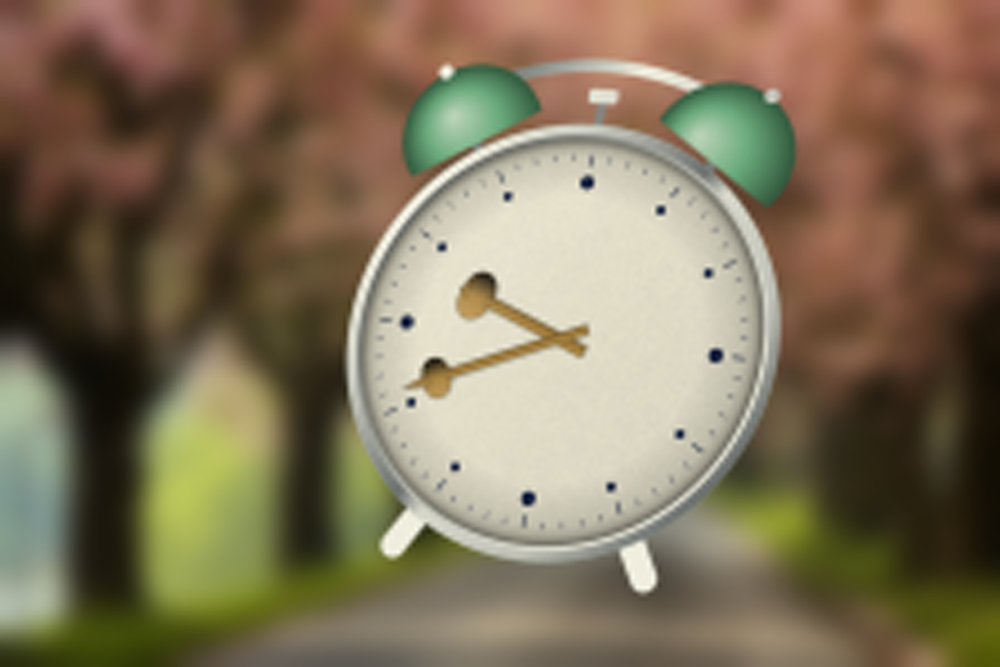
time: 9:41
